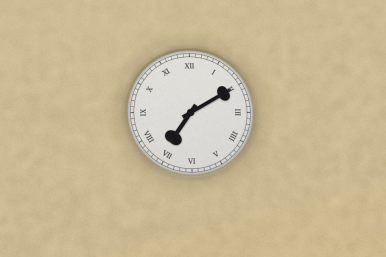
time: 7:10
